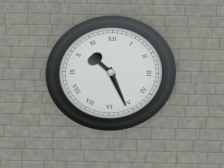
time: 10:26
